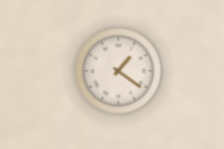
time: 1:21
